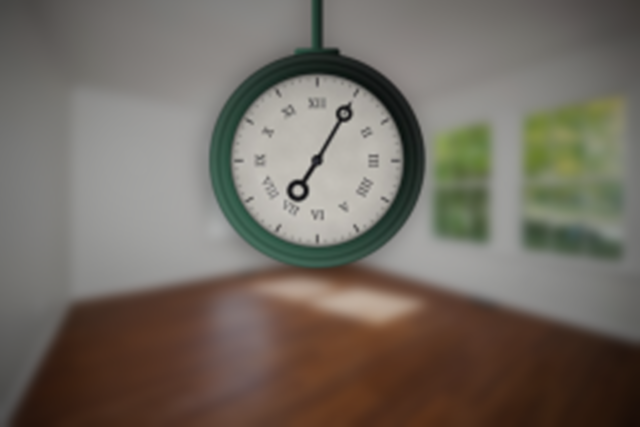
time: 7:05
